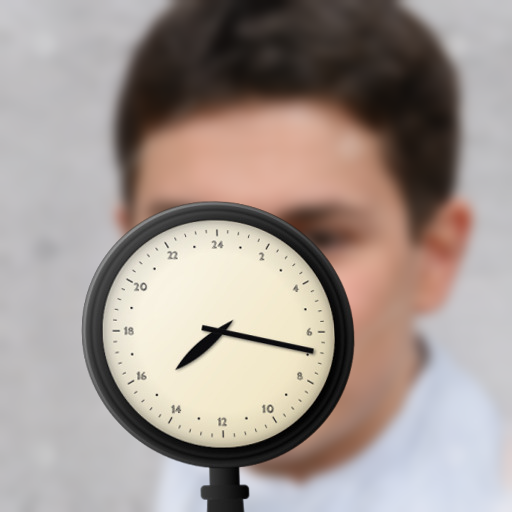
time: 15:17
